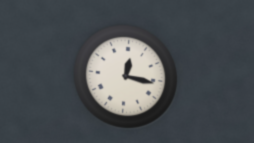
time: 12:16
